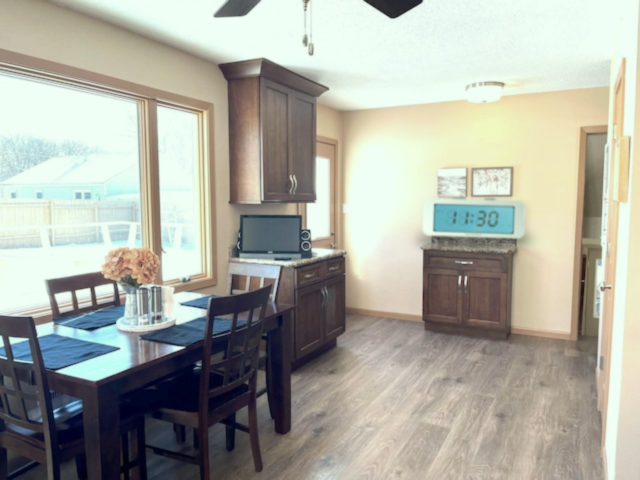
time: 11:30
